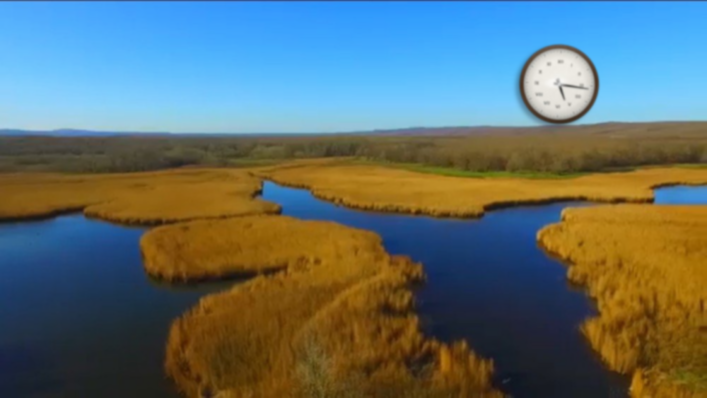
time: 5:16
